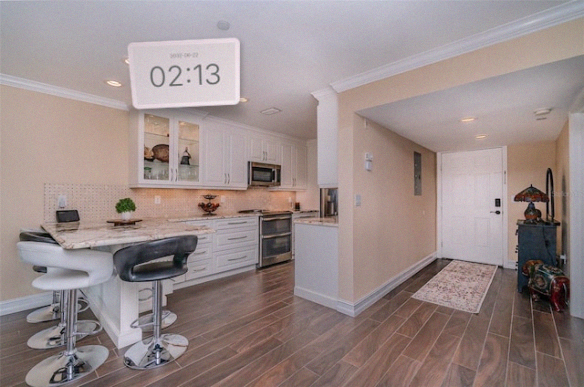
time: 2:13
